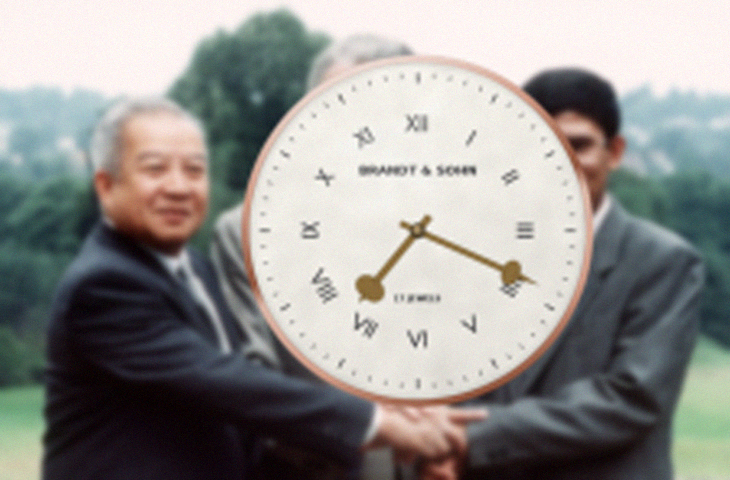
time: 7:19
